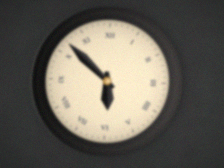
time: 5:52
